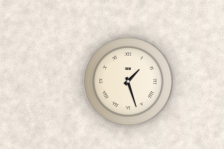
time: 1:27
